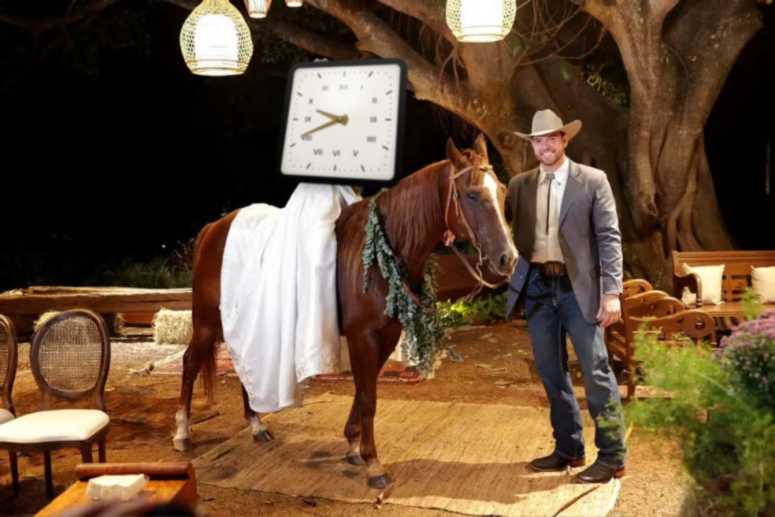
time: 9:41
